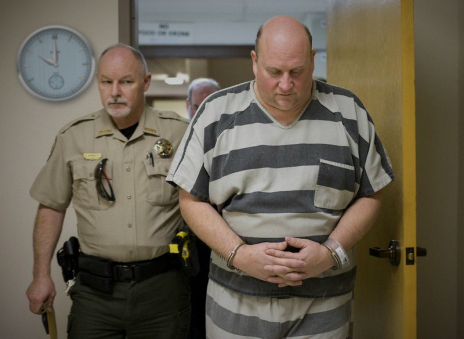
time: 10:00
